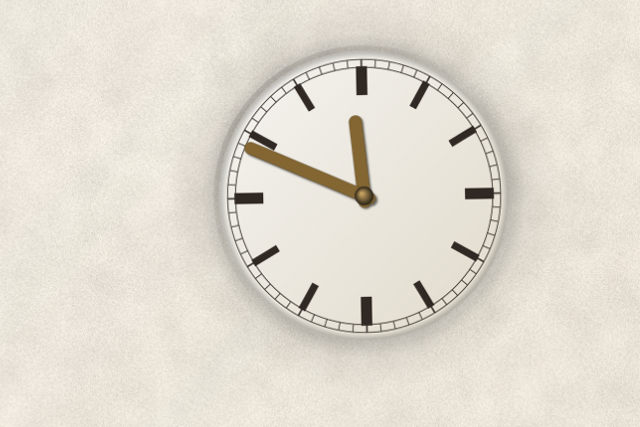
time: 11:49
